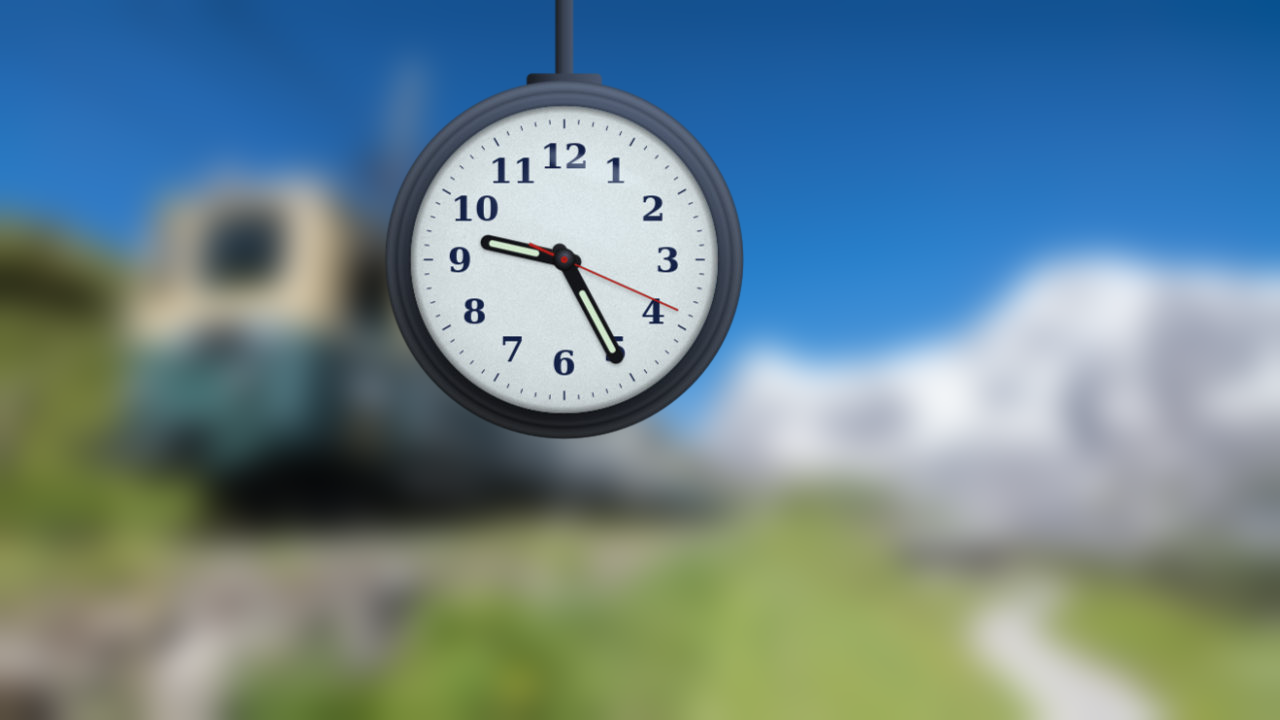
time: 9:25:19
